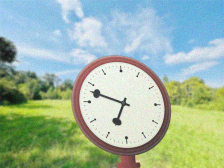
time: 6:48
